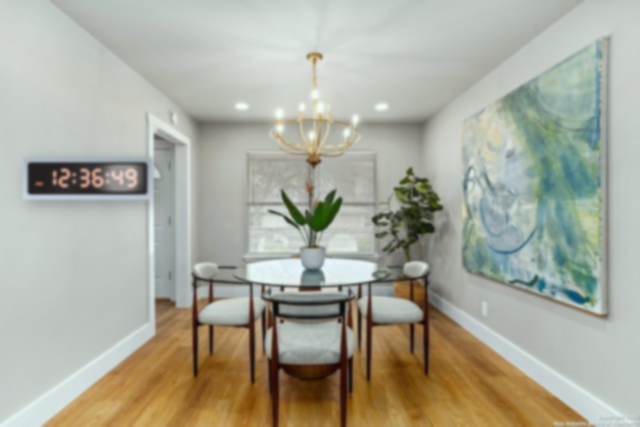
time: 12:36:49
